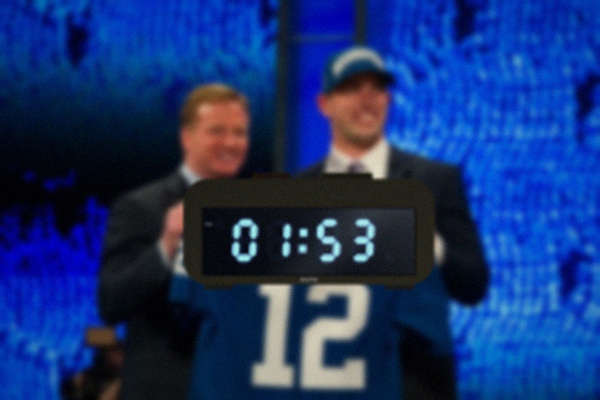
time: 1:53
